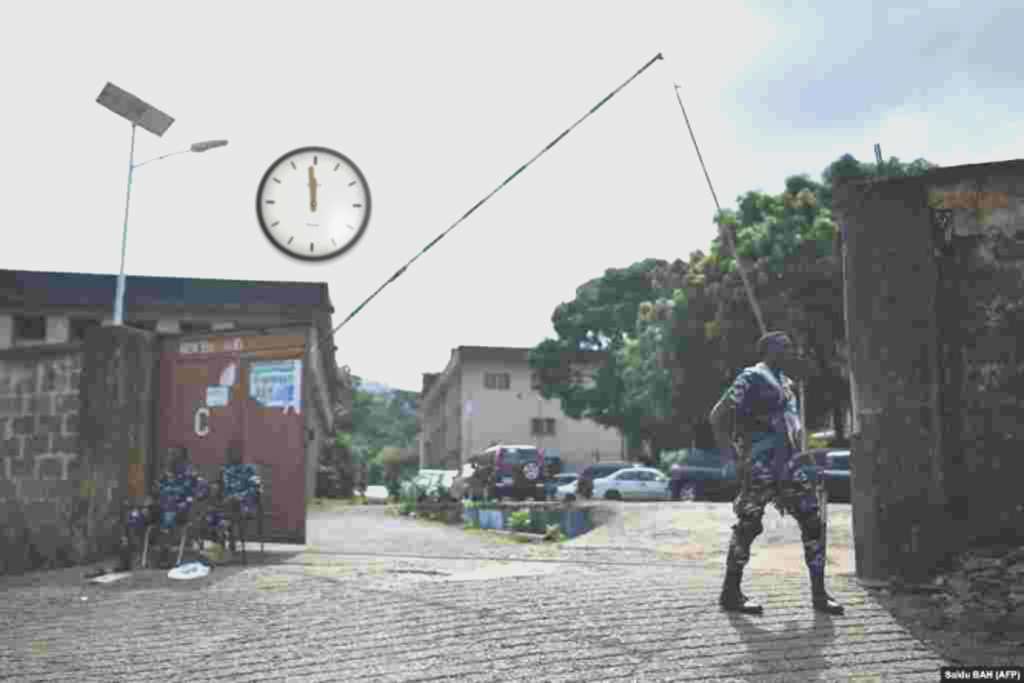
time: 11:59
